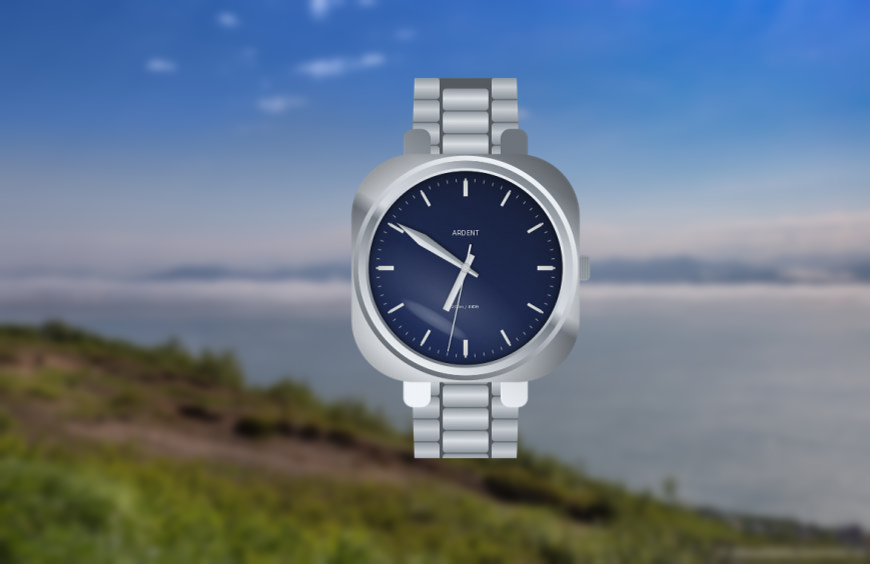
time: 6:50:32
